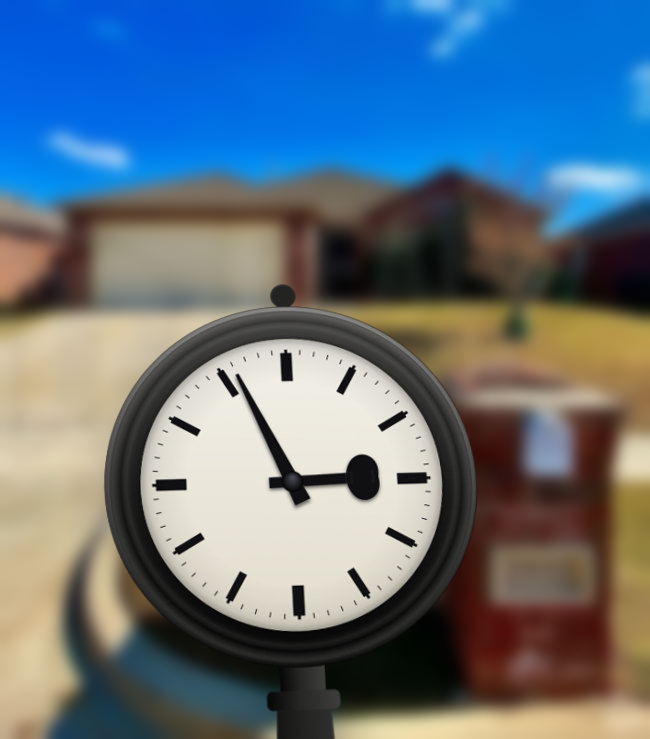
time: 2:56
